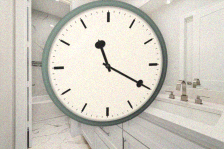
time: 11:20
